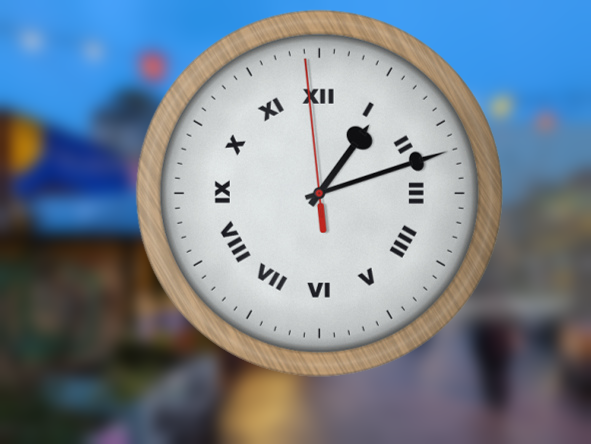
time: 1:11:59
